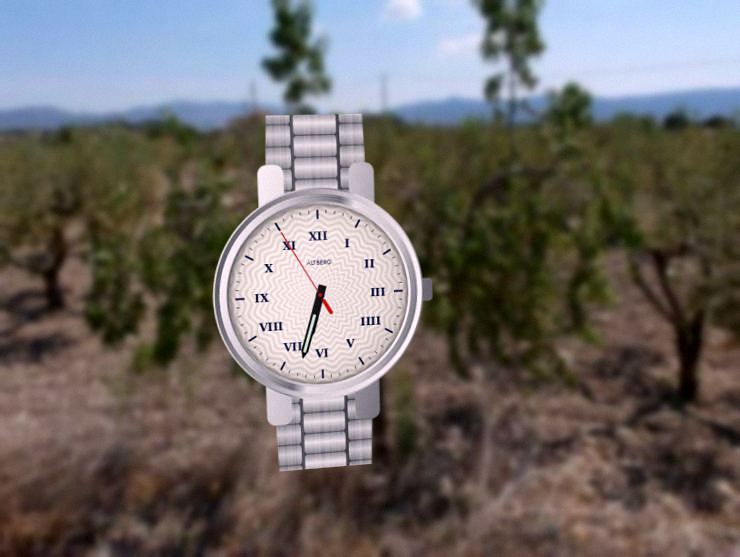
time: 6:32:55
